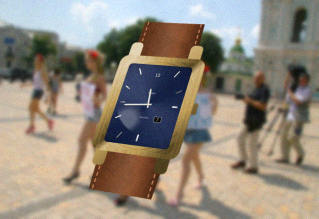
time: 11:44
